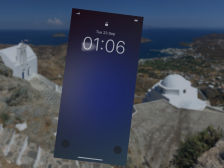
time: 1:06
